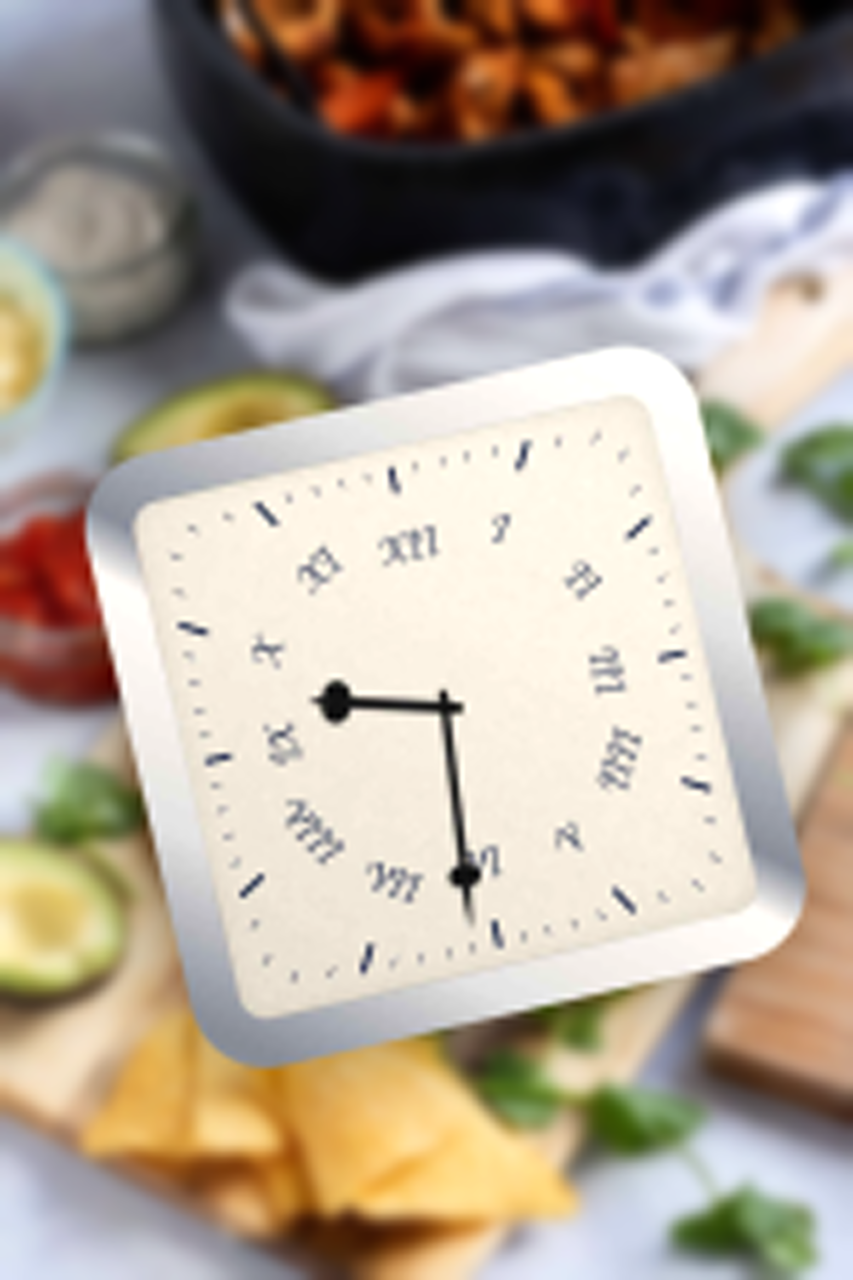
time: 9:31
